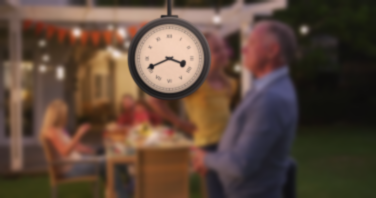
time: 3:41
